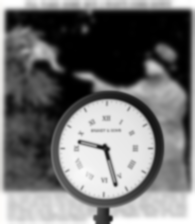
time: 9:27
